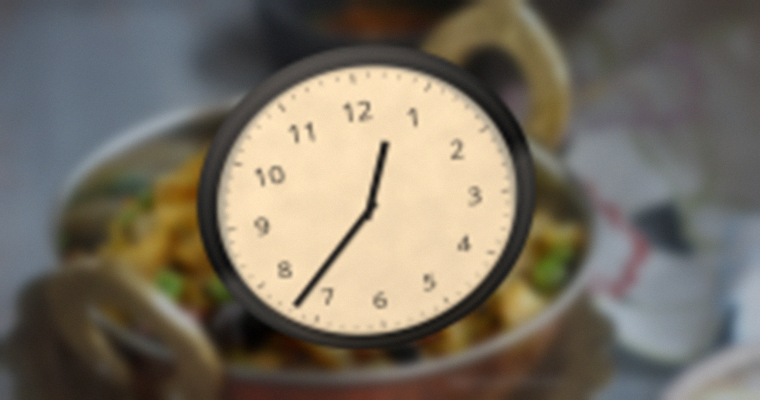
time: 12:37
